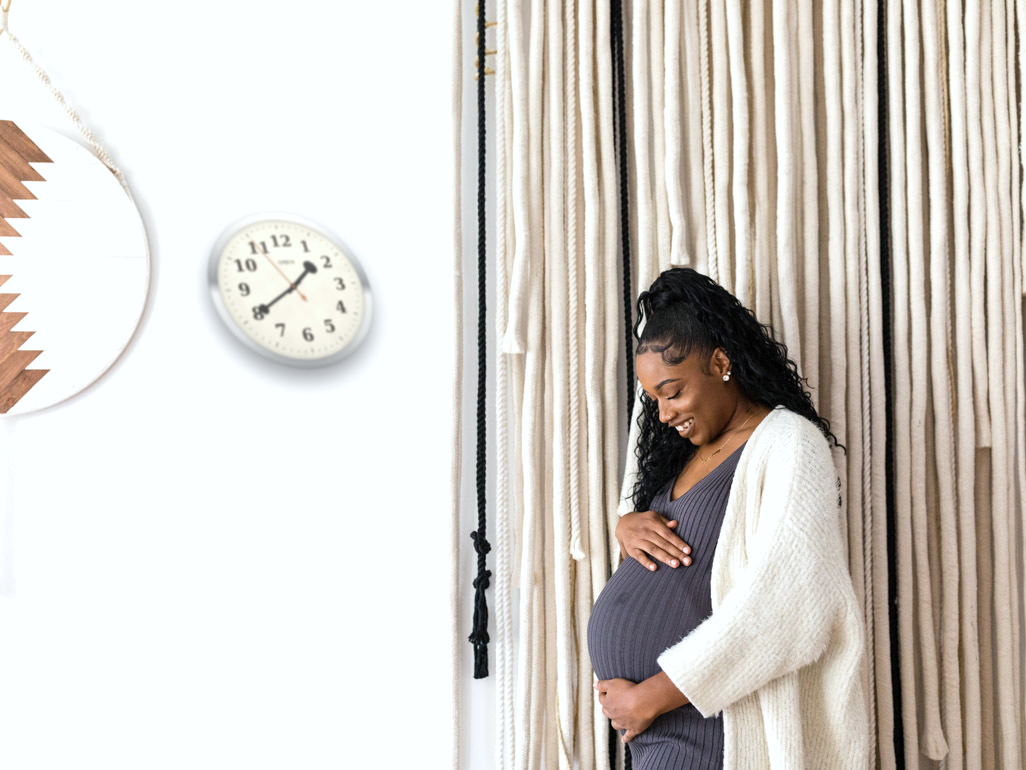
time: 1:39:55
